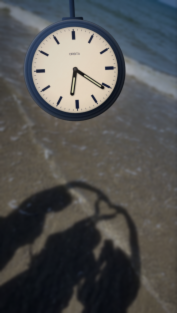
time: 6:21
